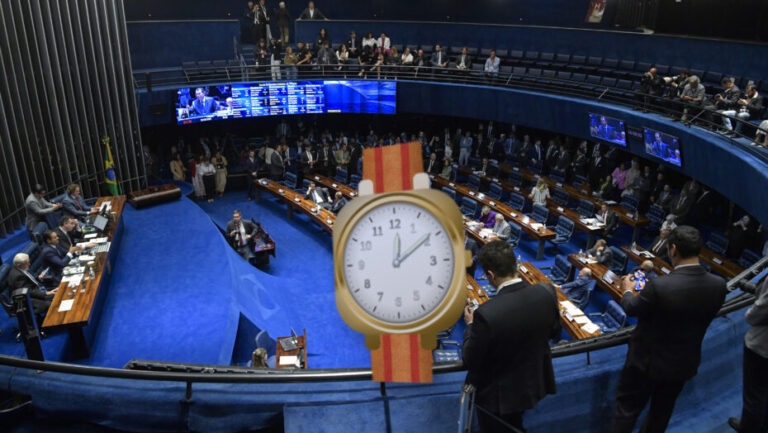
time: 12:09
